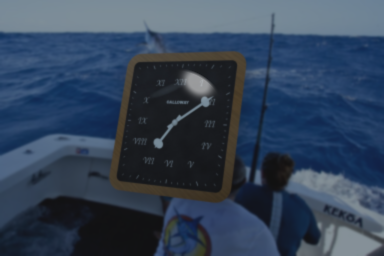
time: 7:09
